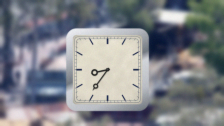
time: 8:36
